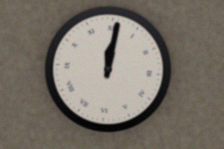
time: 12:01
